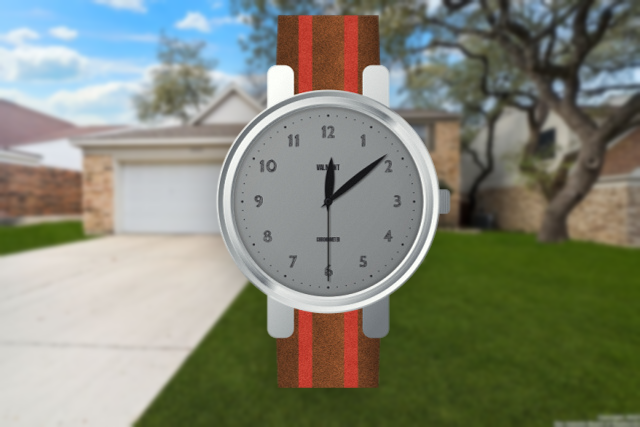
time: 12:08:30
